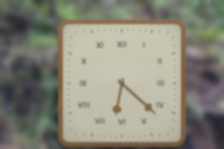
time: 6:22
